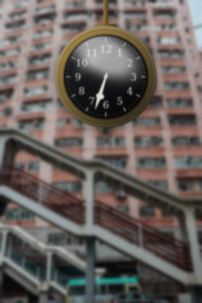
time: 6:33
